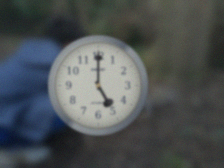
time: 5:00
